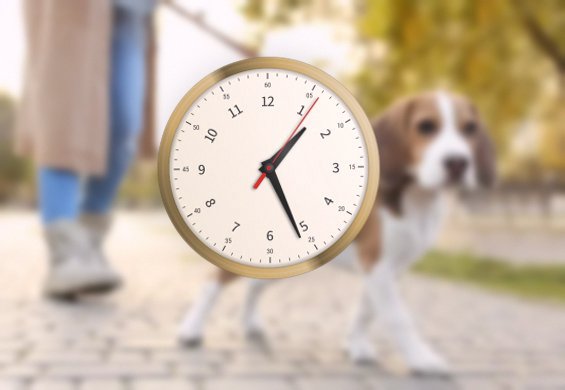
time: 1:26:06
